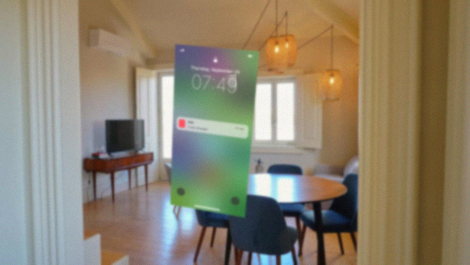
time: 7:49
